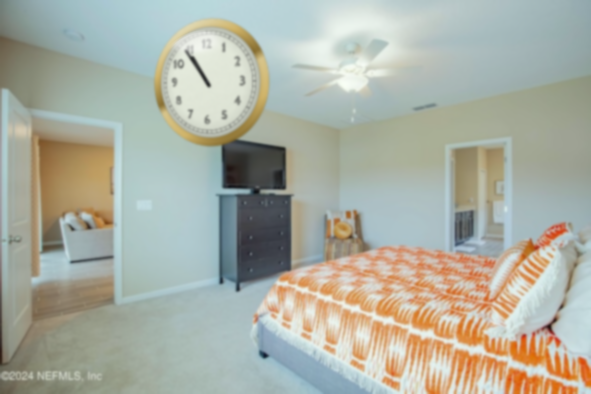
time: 10:54
